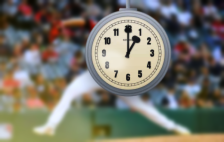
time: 1:00
